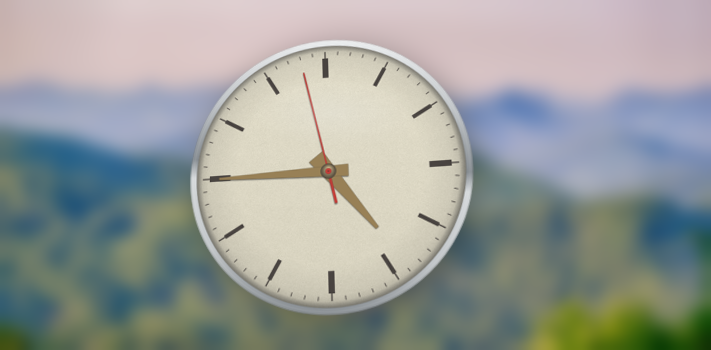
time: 4:44:58
